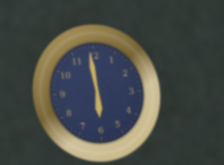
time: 5:59
